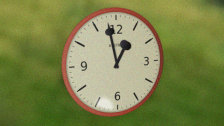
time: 12:58
